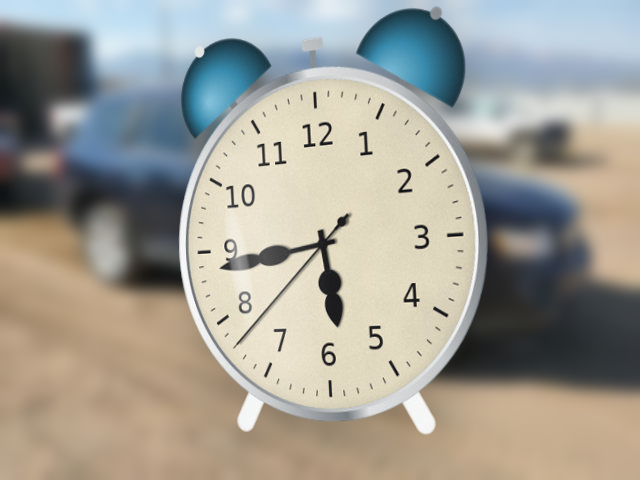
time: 5:43:38
